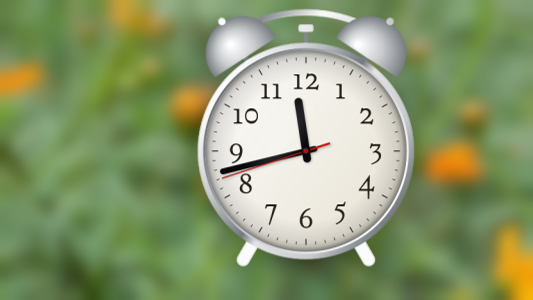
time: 11:42:42
